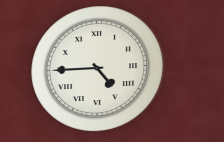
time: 4:45
